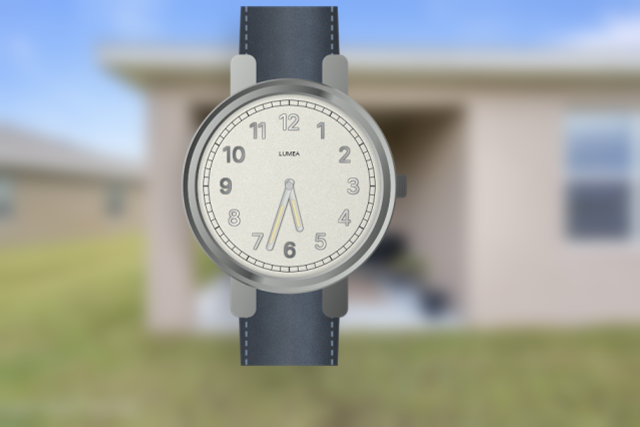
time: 5:33
